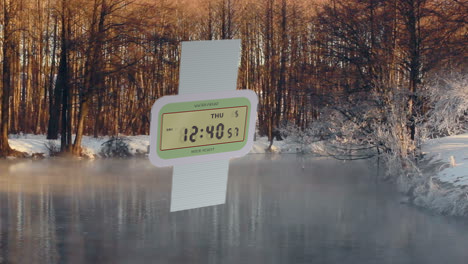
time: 12:40:57
